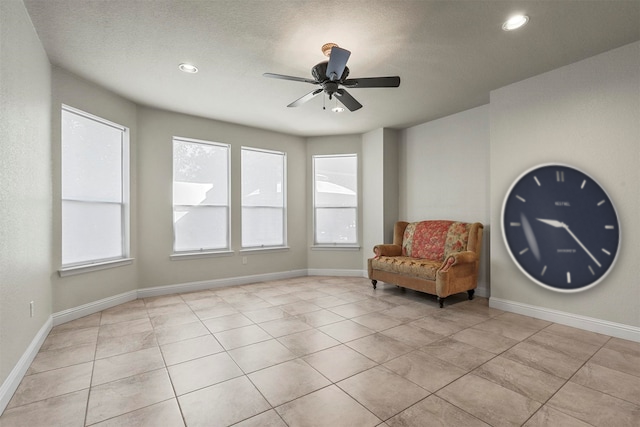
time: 9:23
